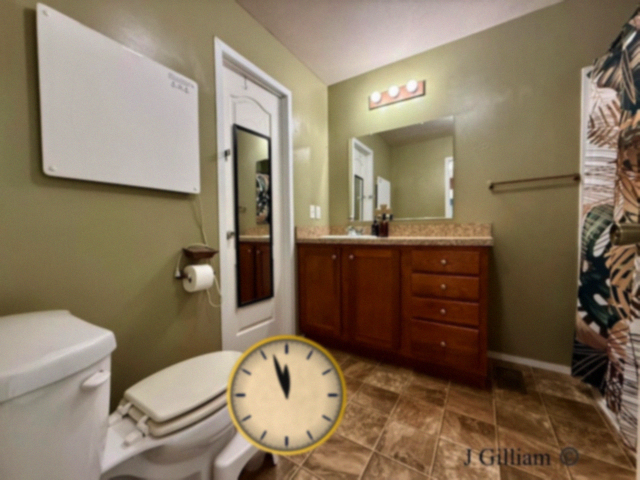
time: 11:57
